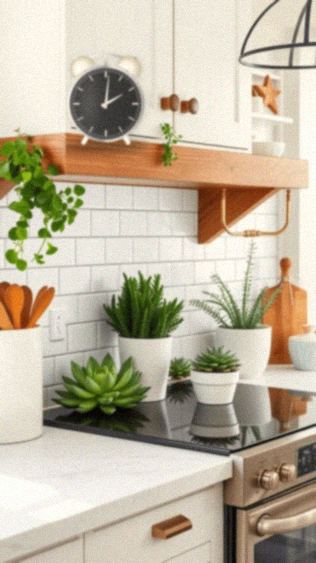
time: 2:01
